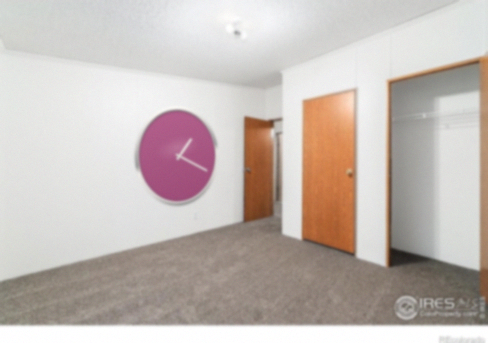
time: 1:19
